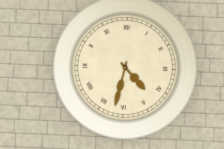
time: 4:32
